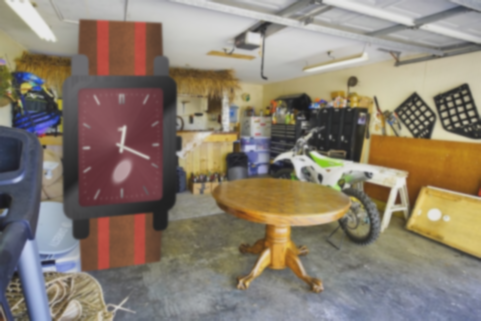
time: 12:19
